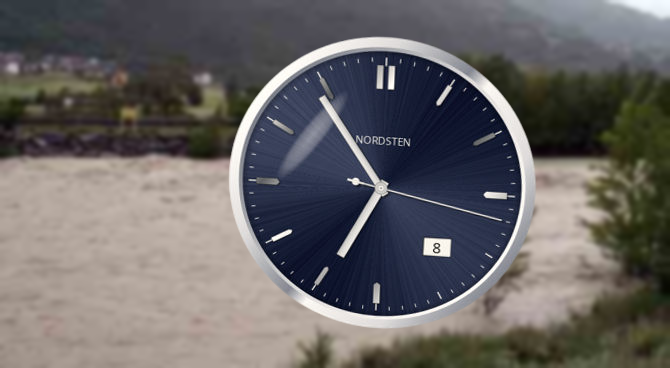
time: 6:54:17
